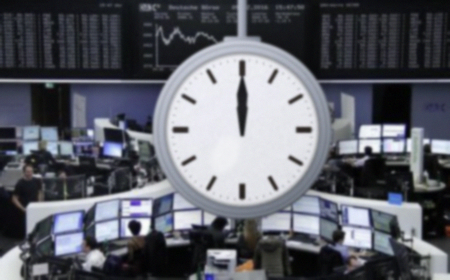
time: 12:00
